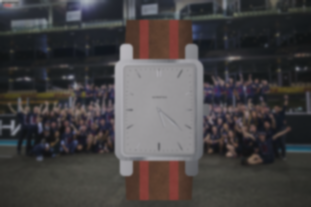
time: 5:22
